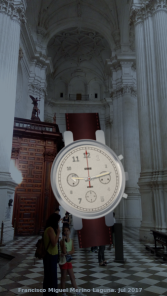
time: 9:13
